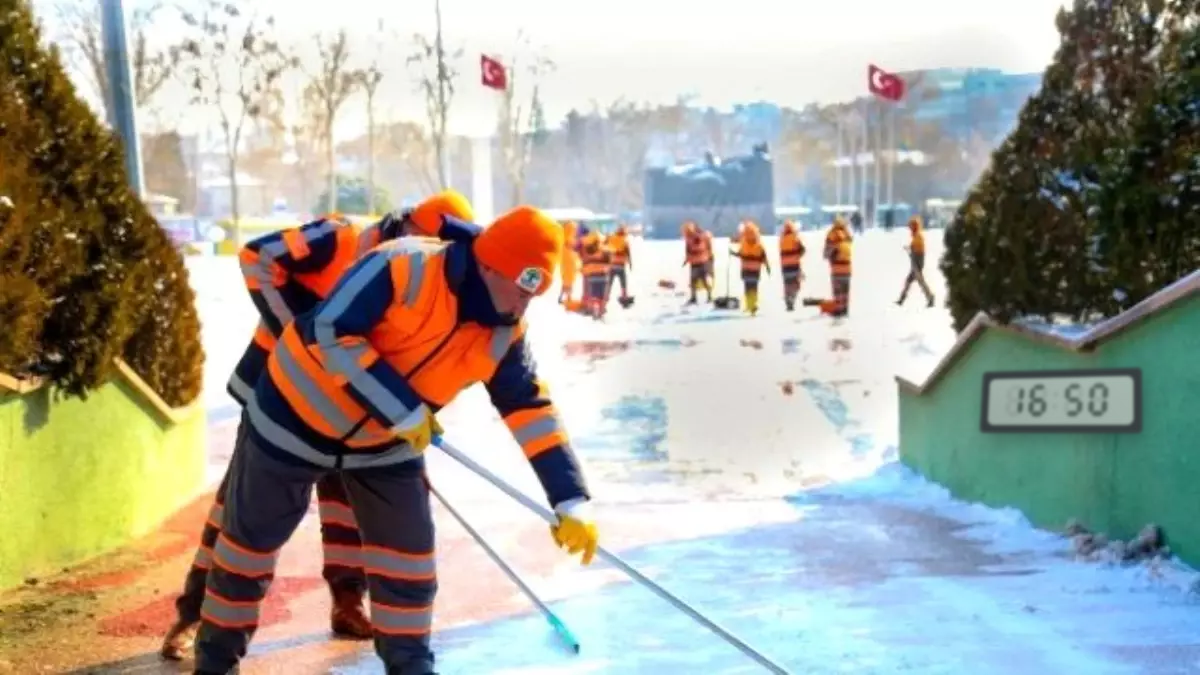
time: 16:50
